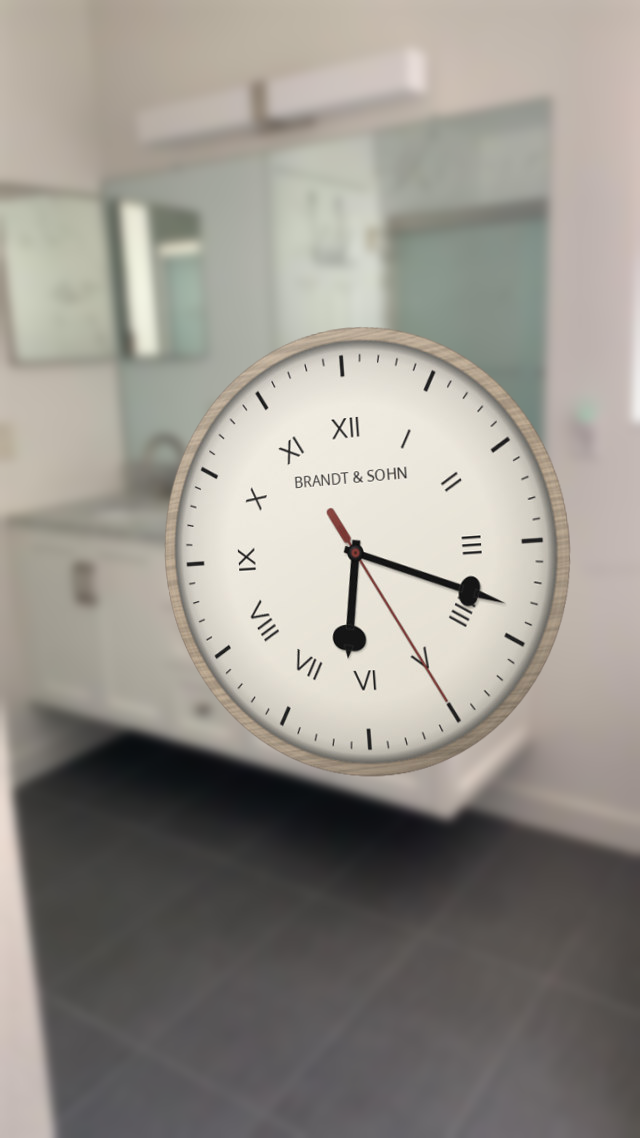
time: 6:18:25
